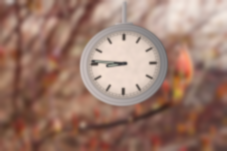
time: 8:46
